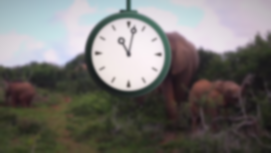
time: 11:02
